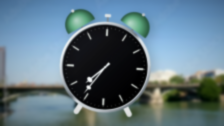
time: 7:36
